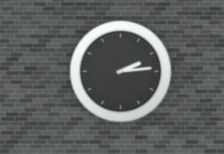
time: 2:14
